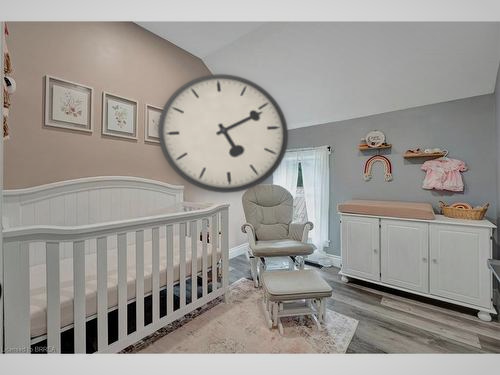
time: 5:11
